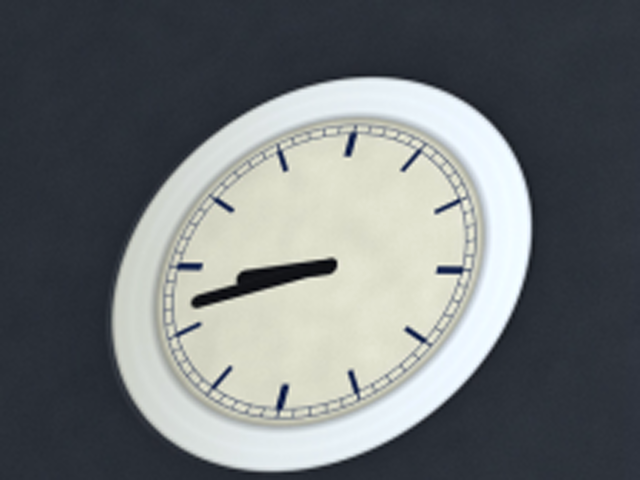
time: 8:42
